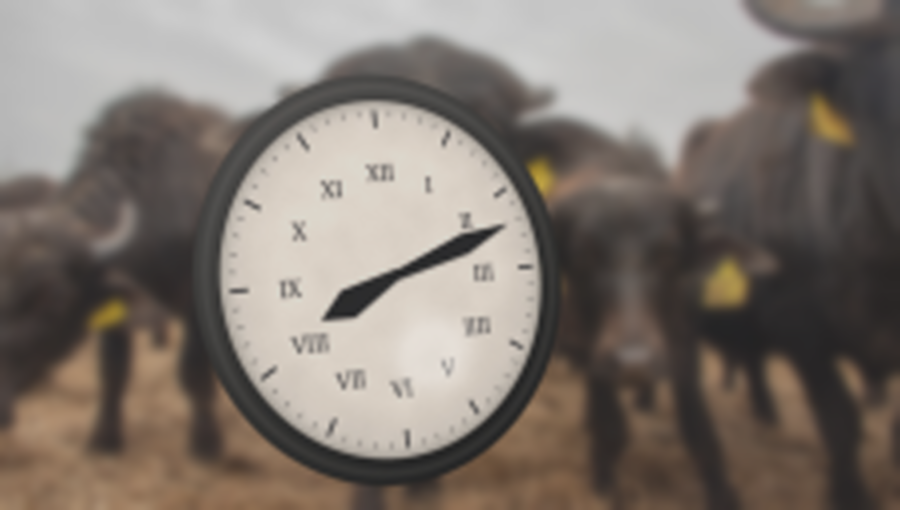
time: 8:12
